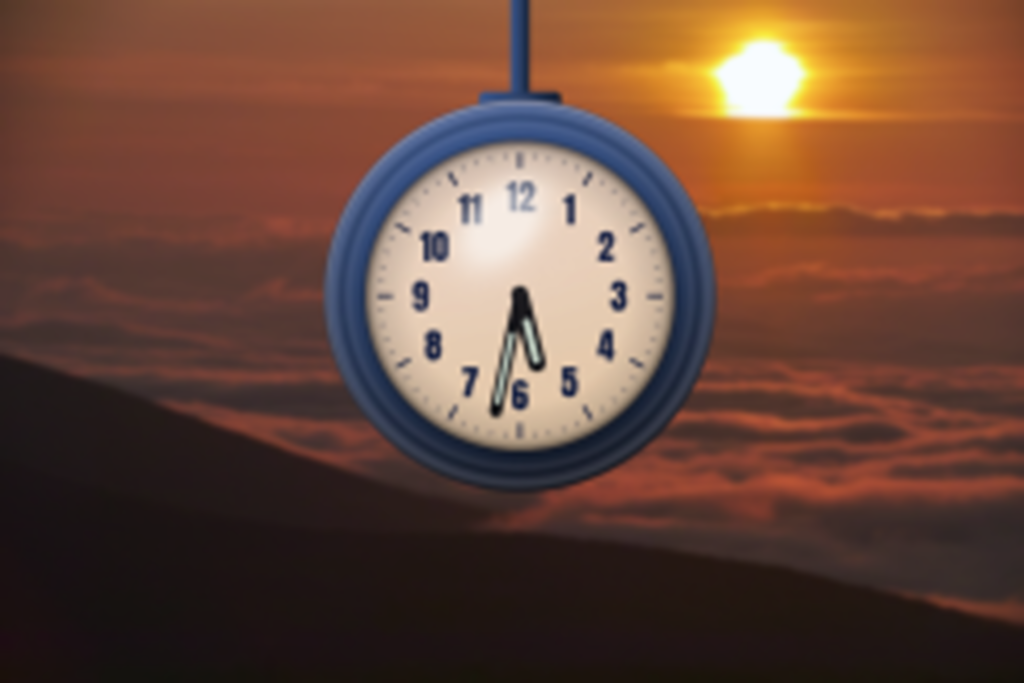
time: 5:32
